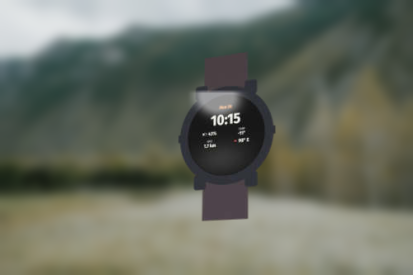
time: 10:15
